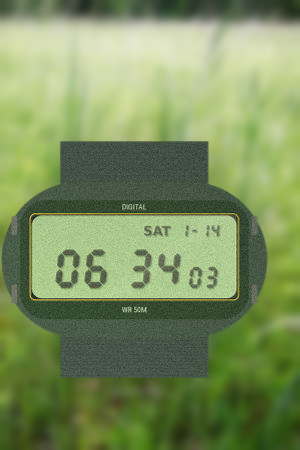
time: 6:34:03
